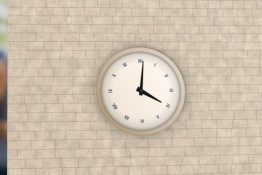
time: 4:01
